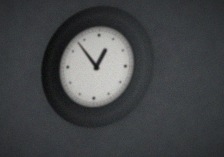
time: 12:53
